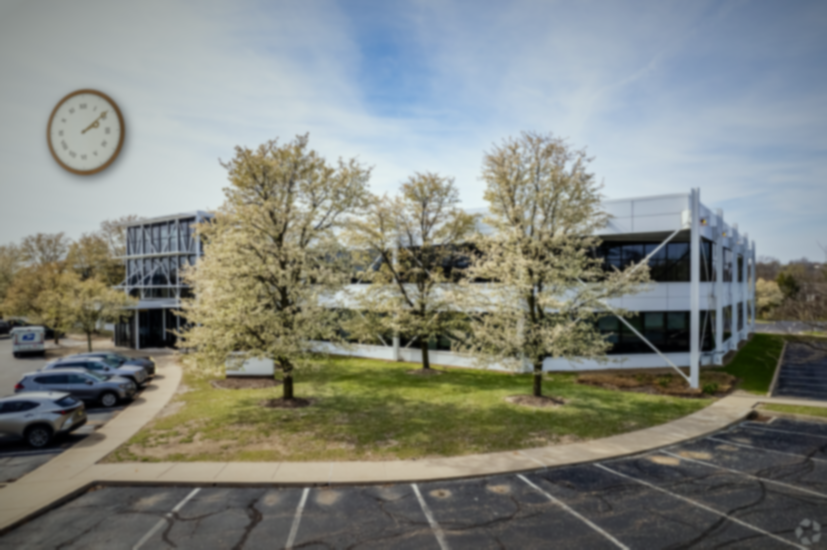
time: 2:09
